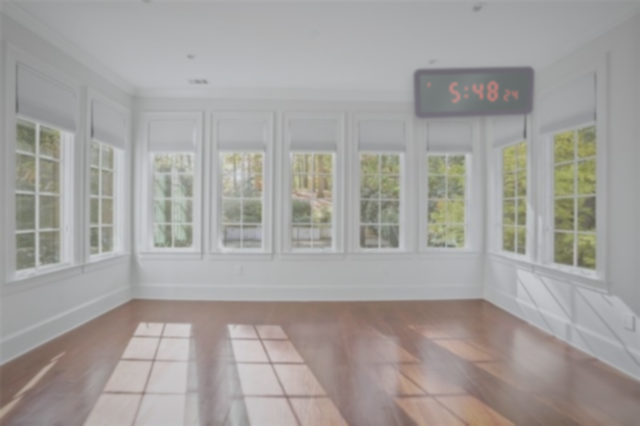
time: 5:48:24
